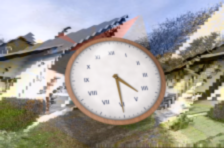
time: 4:30
